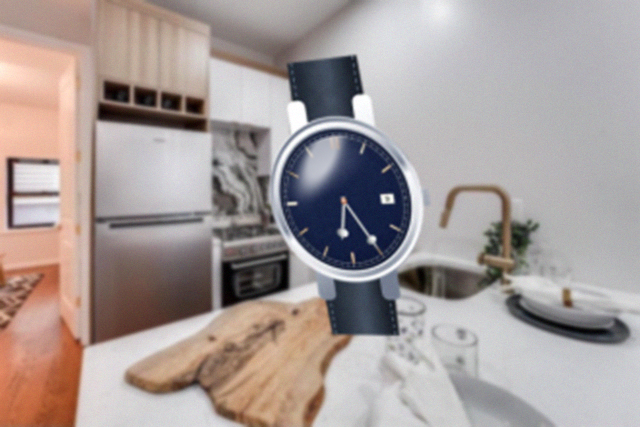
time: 6:25
